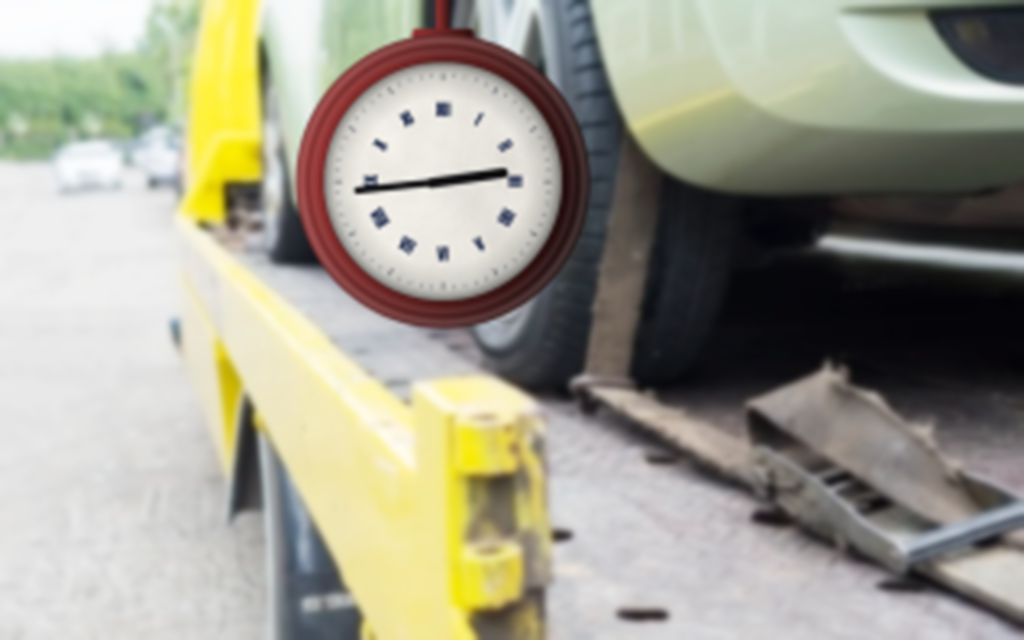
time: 2:44
